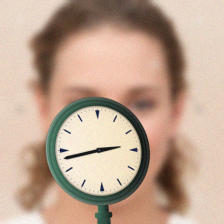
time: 2:43
